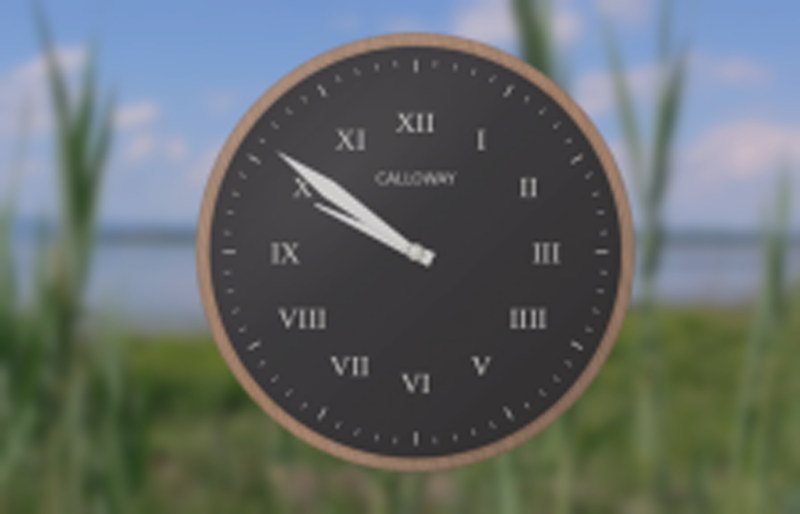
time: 9:51
